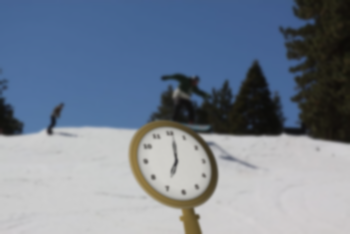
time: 7:01
